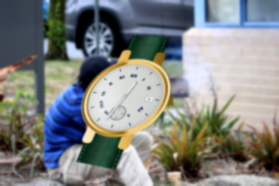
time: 12:33
